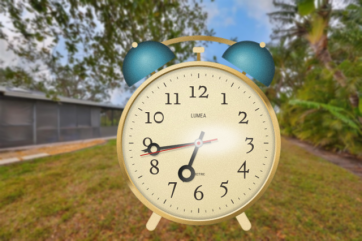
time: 6:43:43
